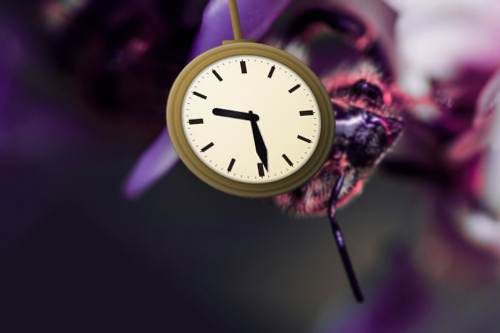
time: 9:29
